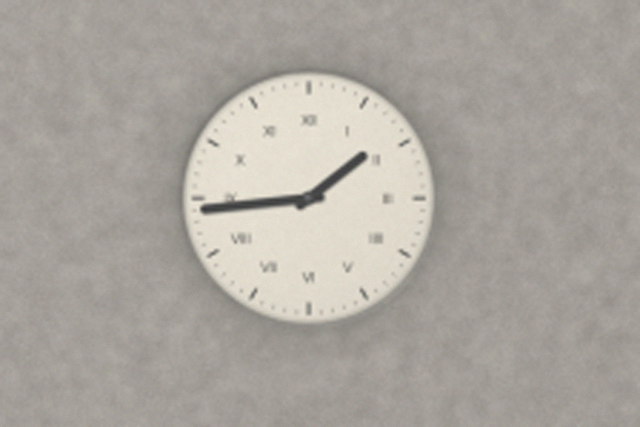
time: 1:44
